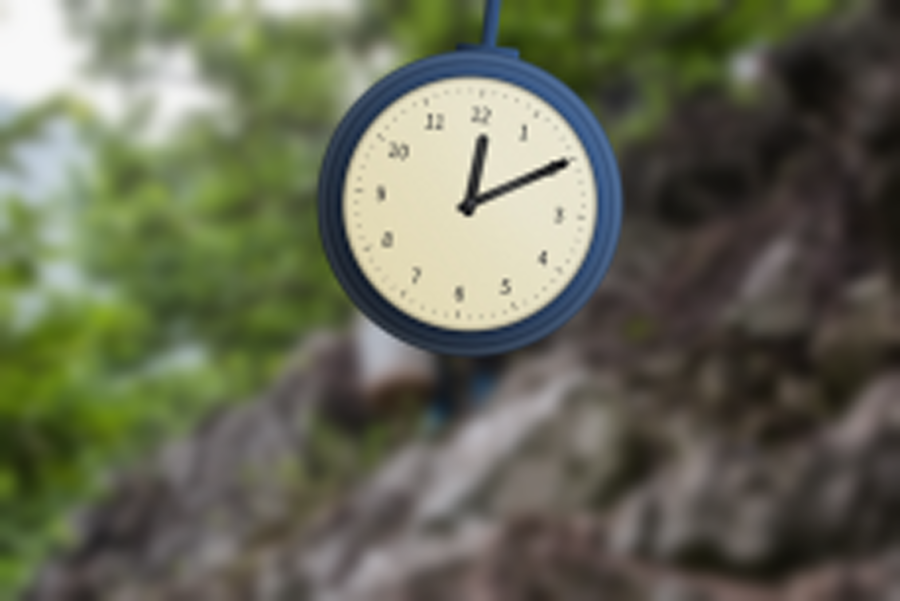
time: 12:10
